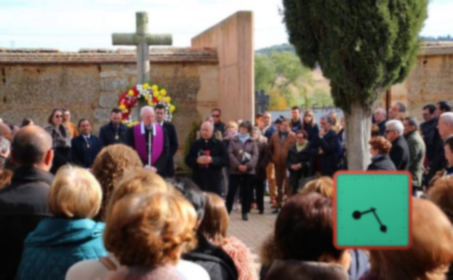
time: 8:25
